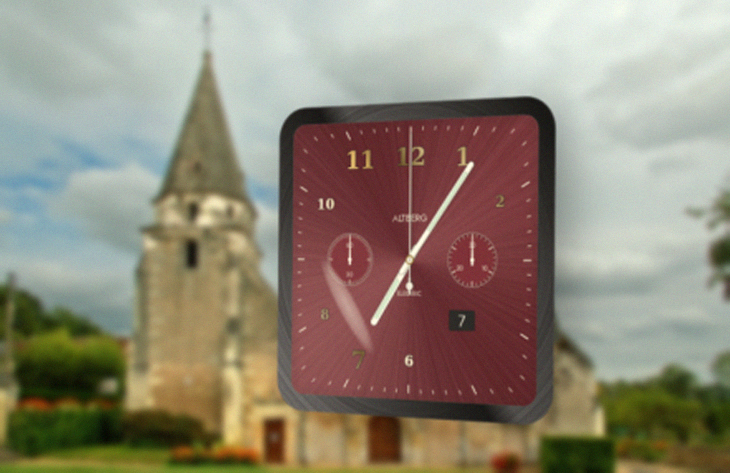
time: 7:06
